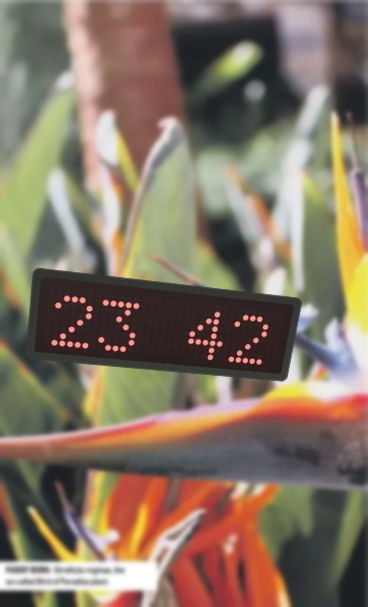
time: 23:42
